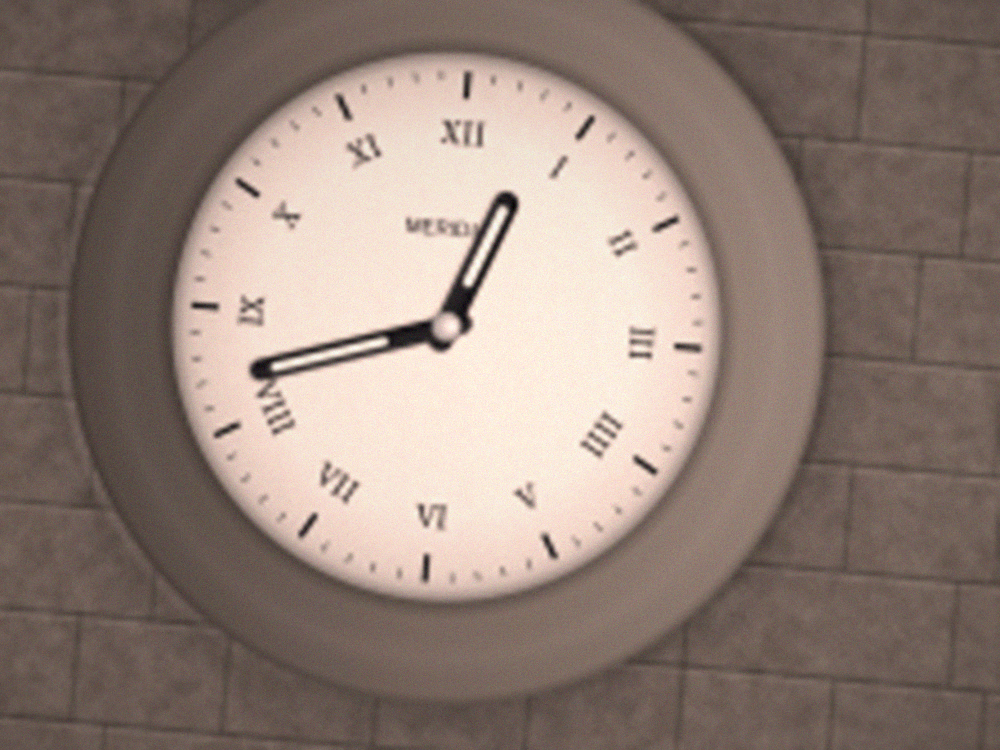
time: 12:42
